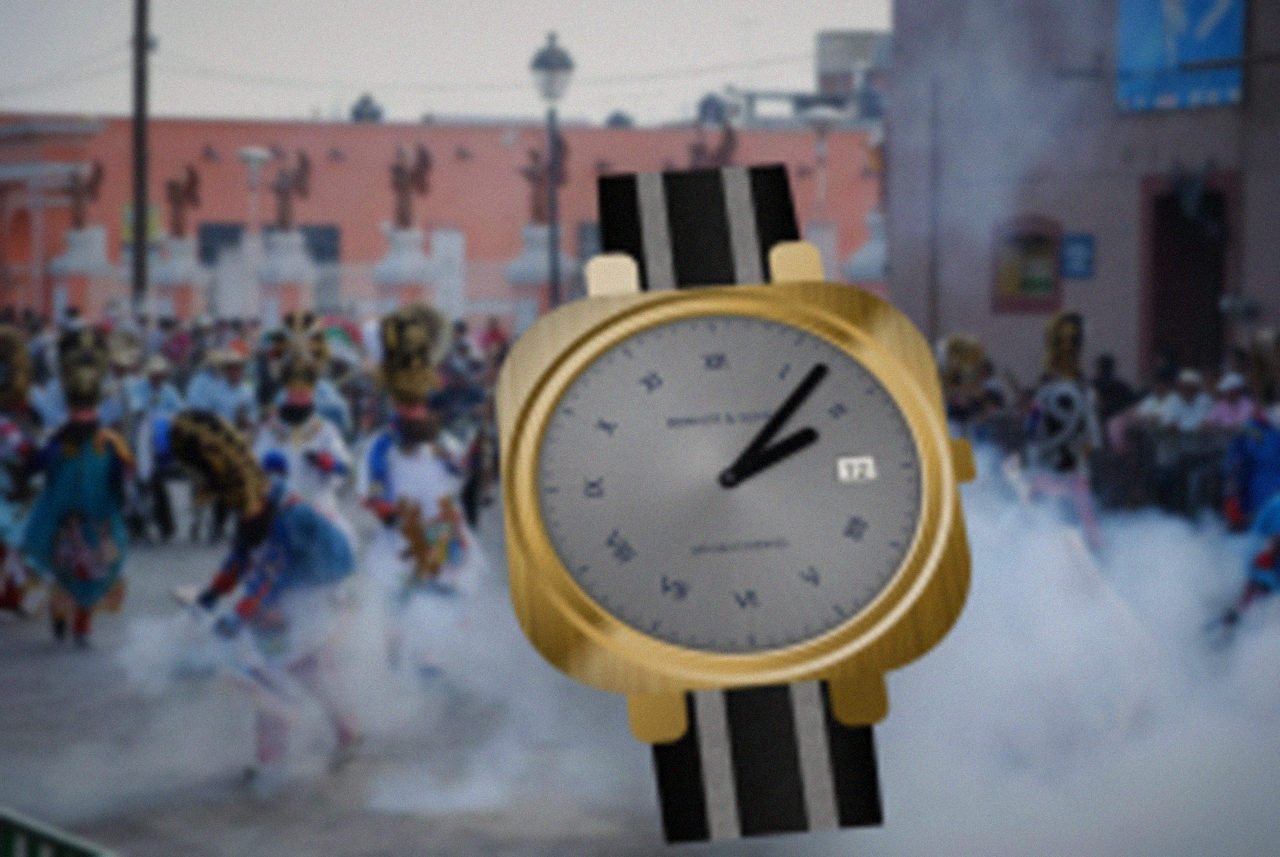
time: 2:07
